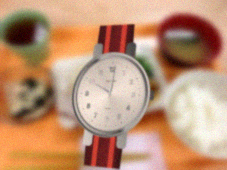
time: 10:01
